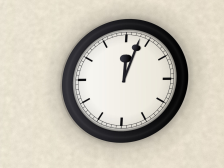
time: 12:03
